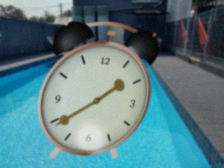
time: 1:39
